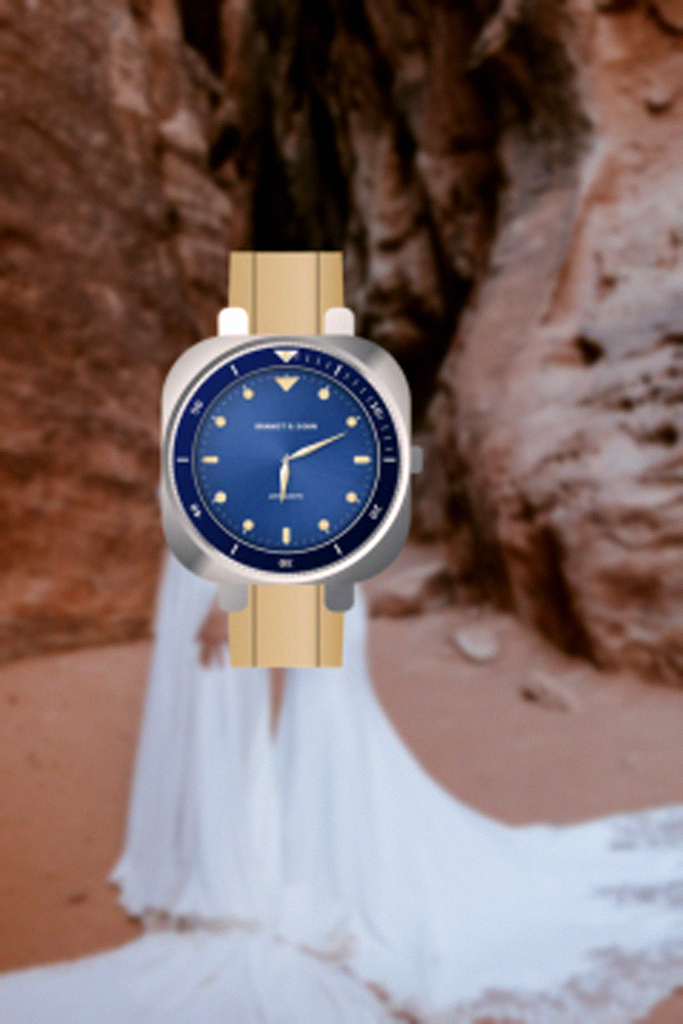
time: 6:11
